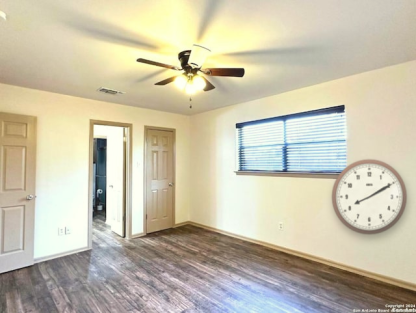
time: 8:10
